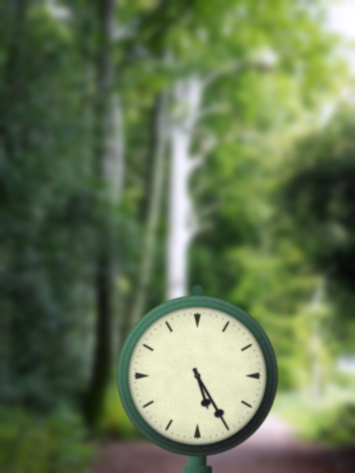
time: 5:25
